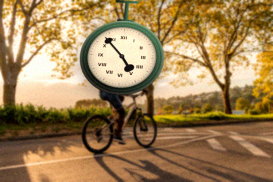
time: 4:53
